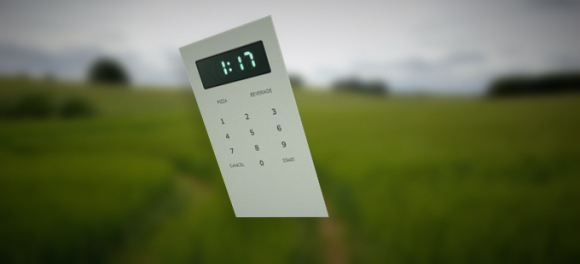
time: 1:17
